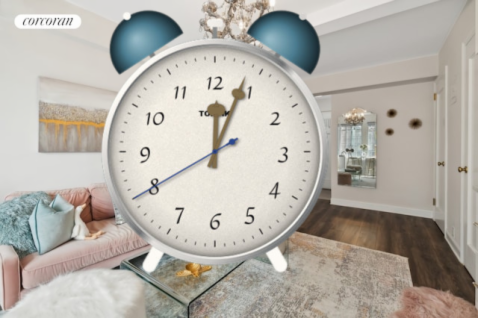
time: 12:03:40
